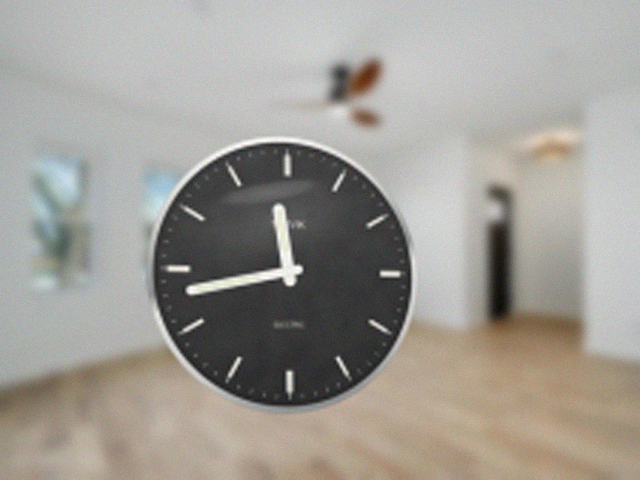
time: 11:43
